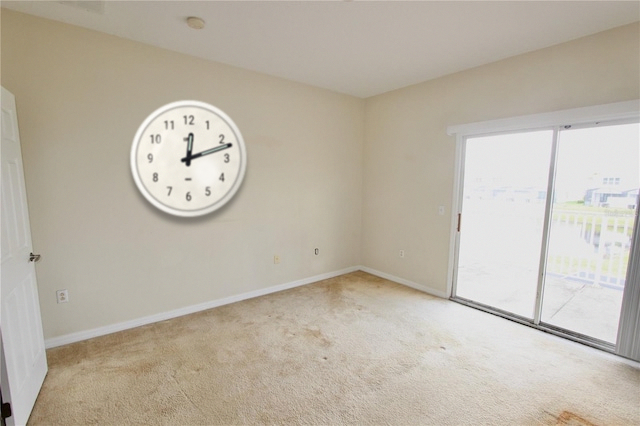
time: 12:12
